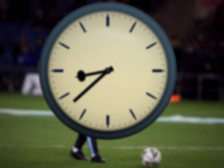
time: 8:38
